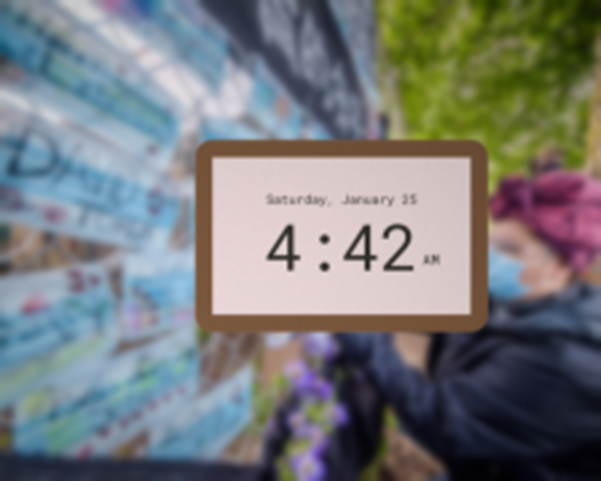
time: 4:42
